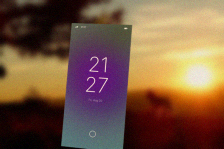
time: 21:27
